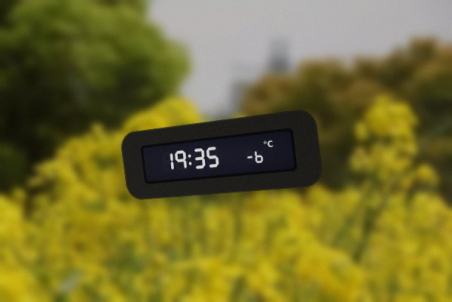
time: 19:35
